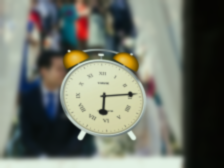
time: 6:14
